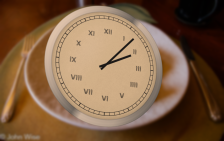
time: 2:07
